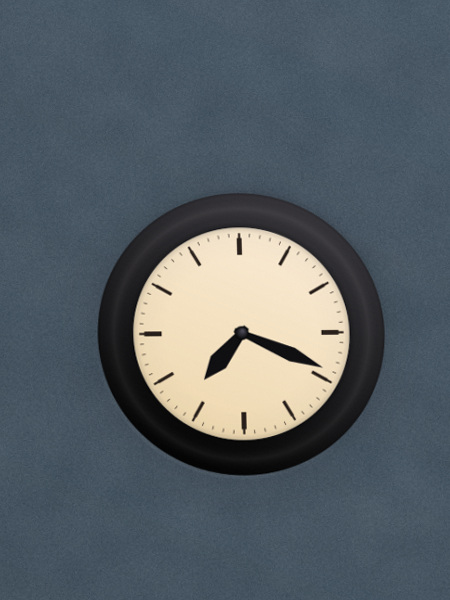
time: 7:19
